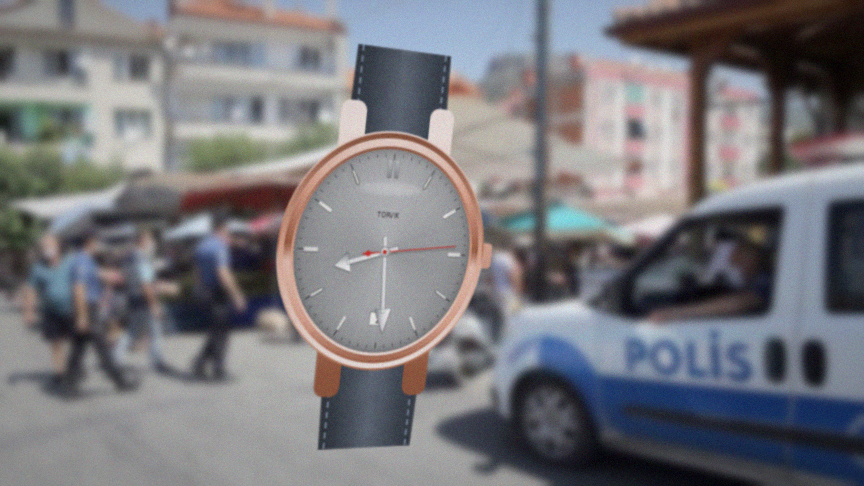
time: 8:29:14
